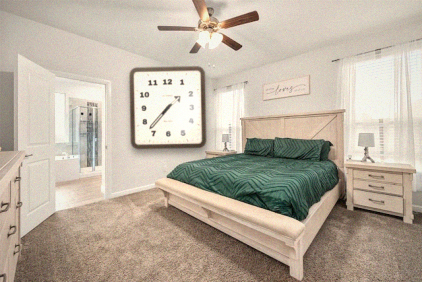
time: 1:37
